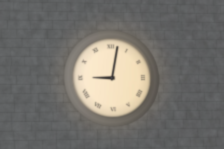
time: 9:02
